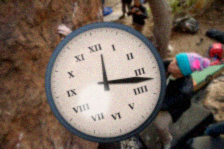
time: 12:17
